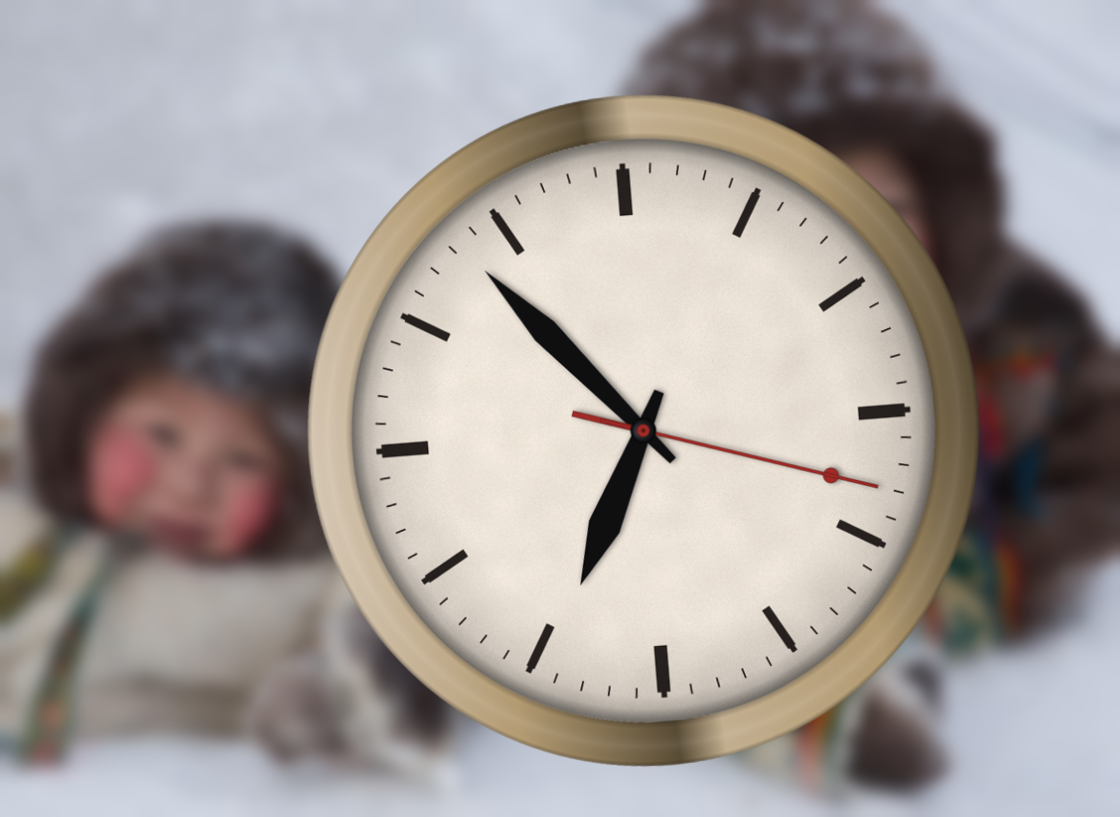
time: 6:53:18
